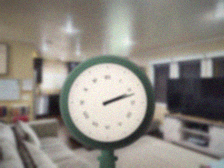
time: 2:12
